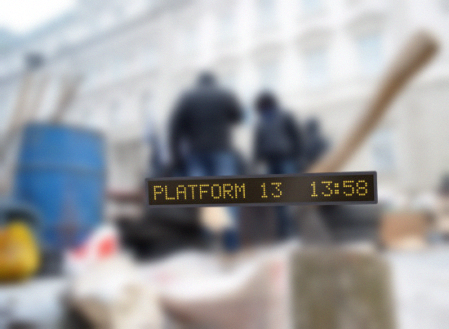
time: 13:58
